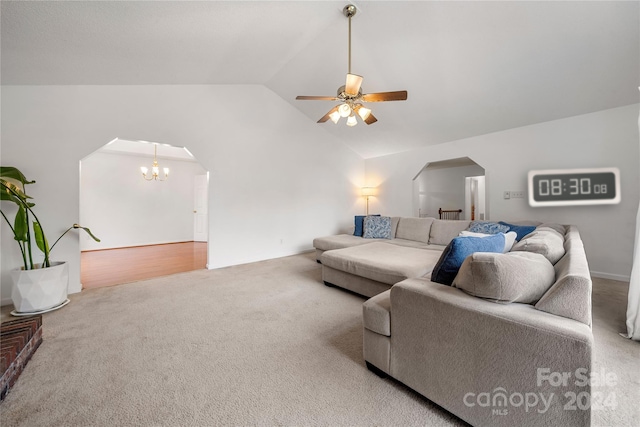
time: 8:30
